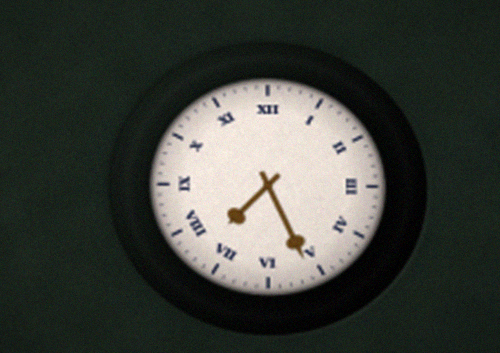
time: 7:26
